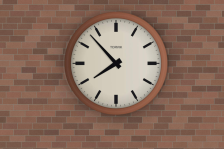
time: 7:53
